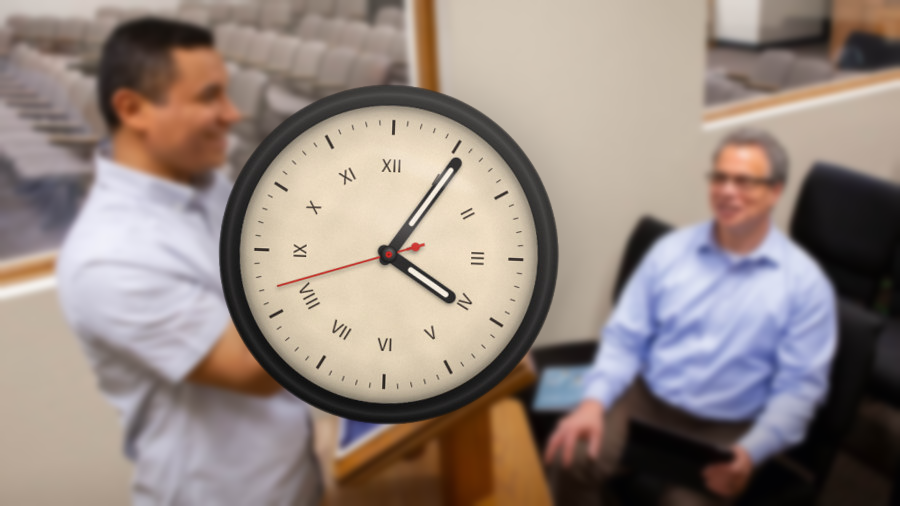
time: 4:05:42
